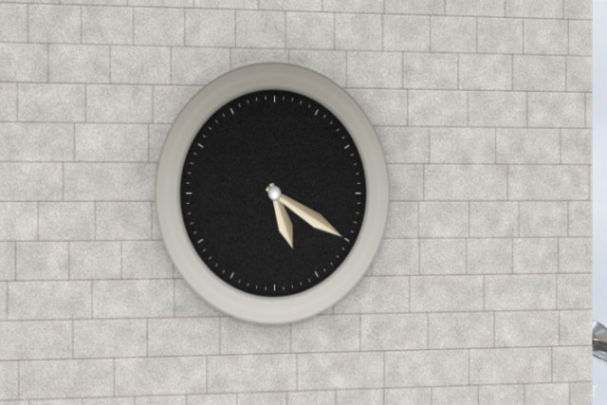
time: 5:20
